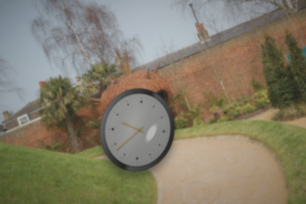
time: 9:38
